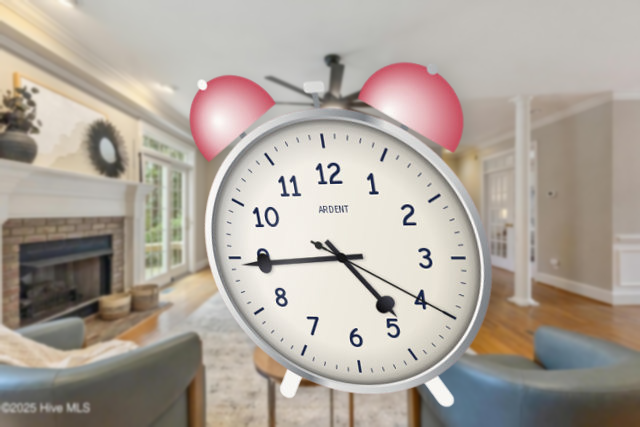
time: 4:44:20
